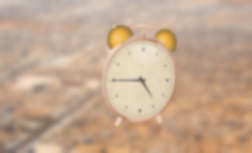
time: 4:45
